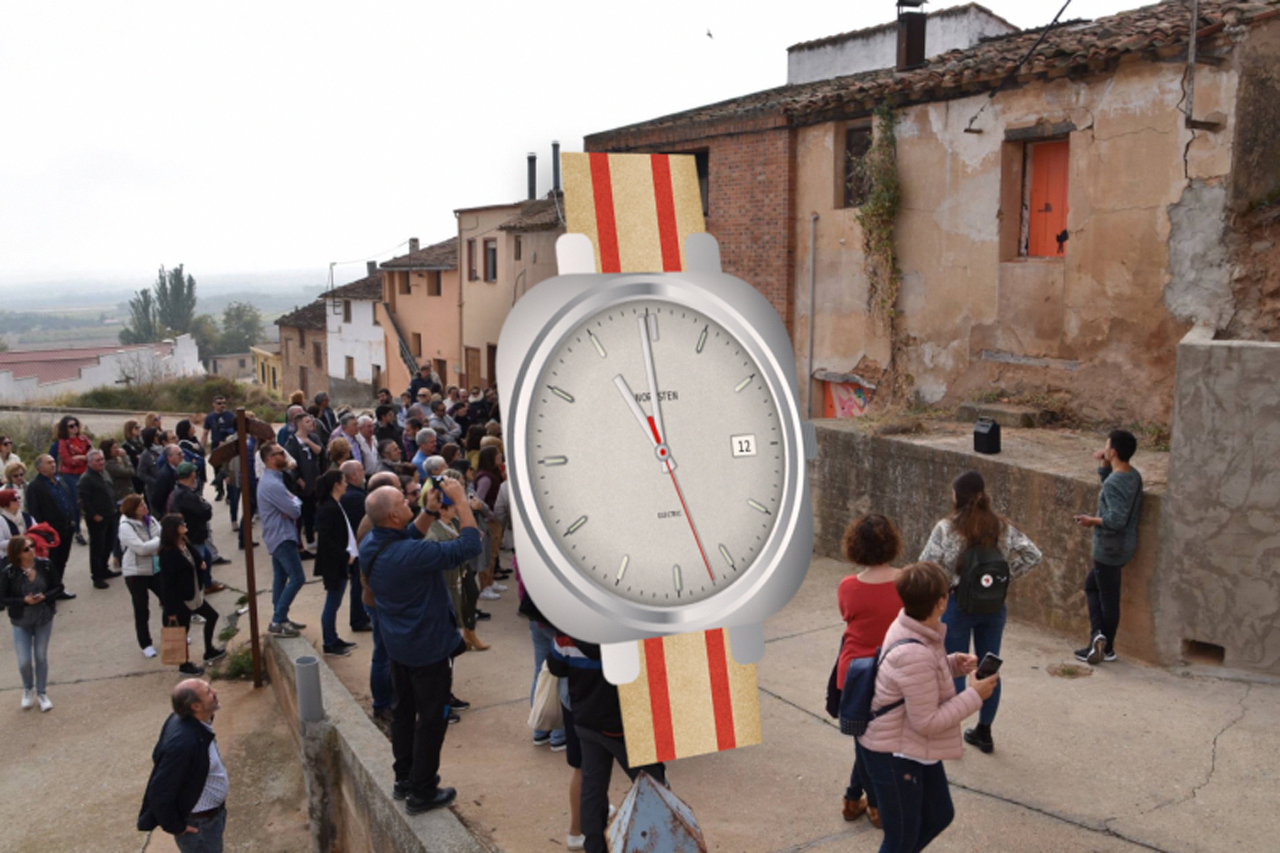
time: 10:59:27
